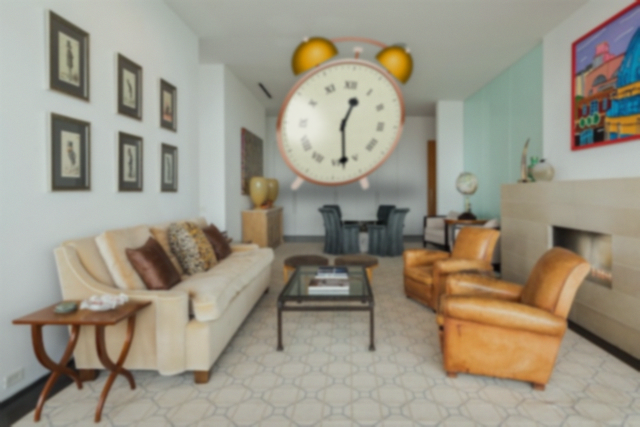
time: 12:28
